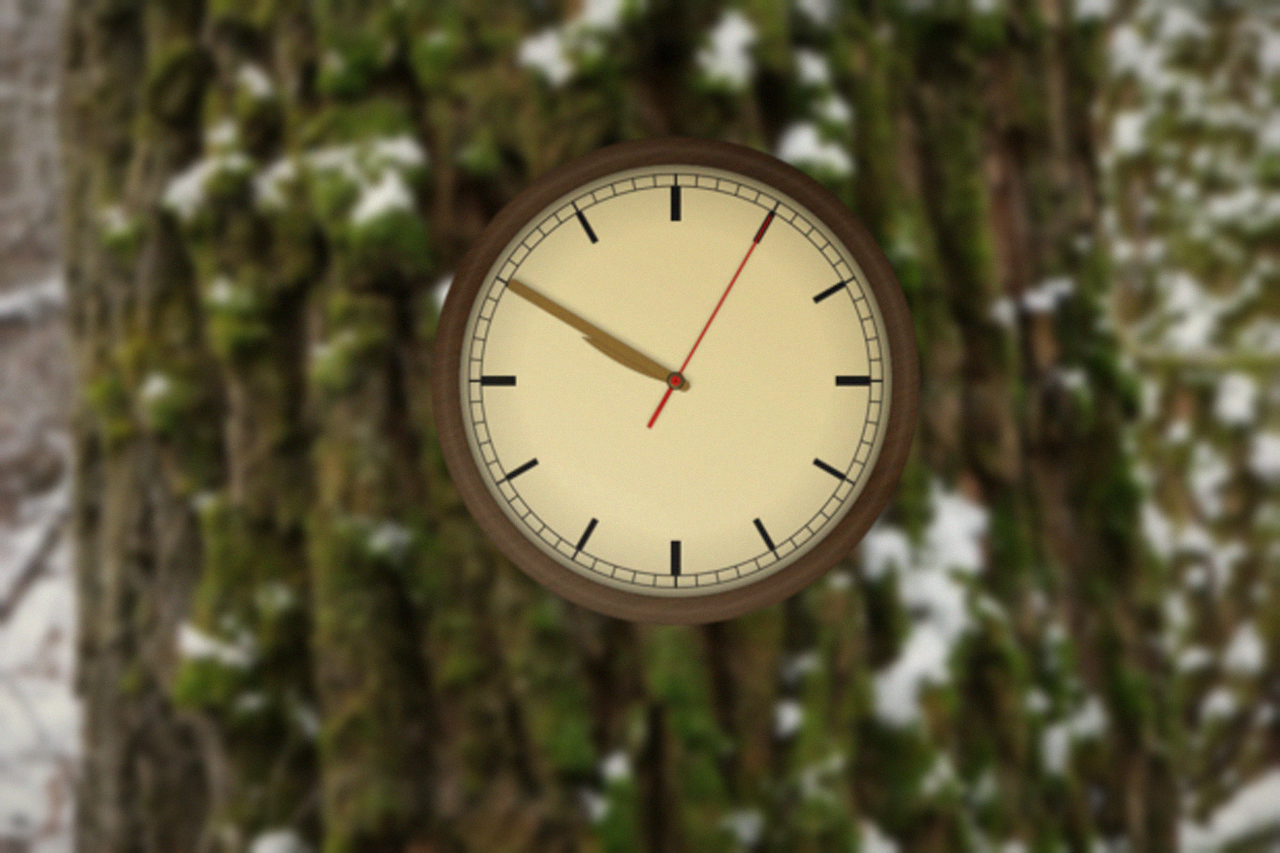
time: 9:50:05
